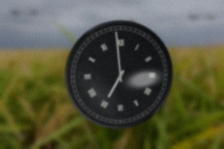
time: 6:59
